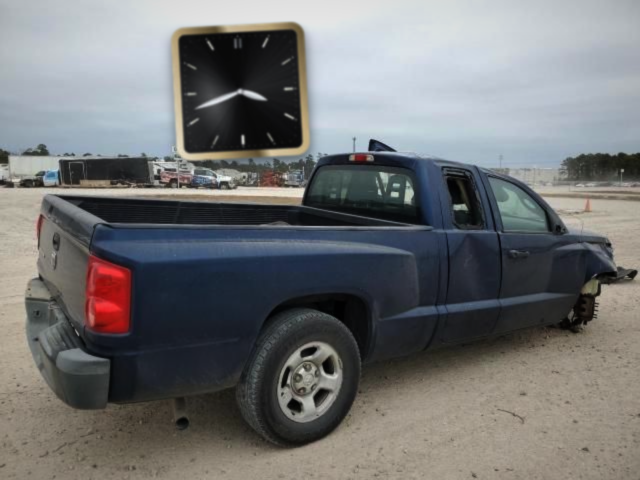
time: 3:42
